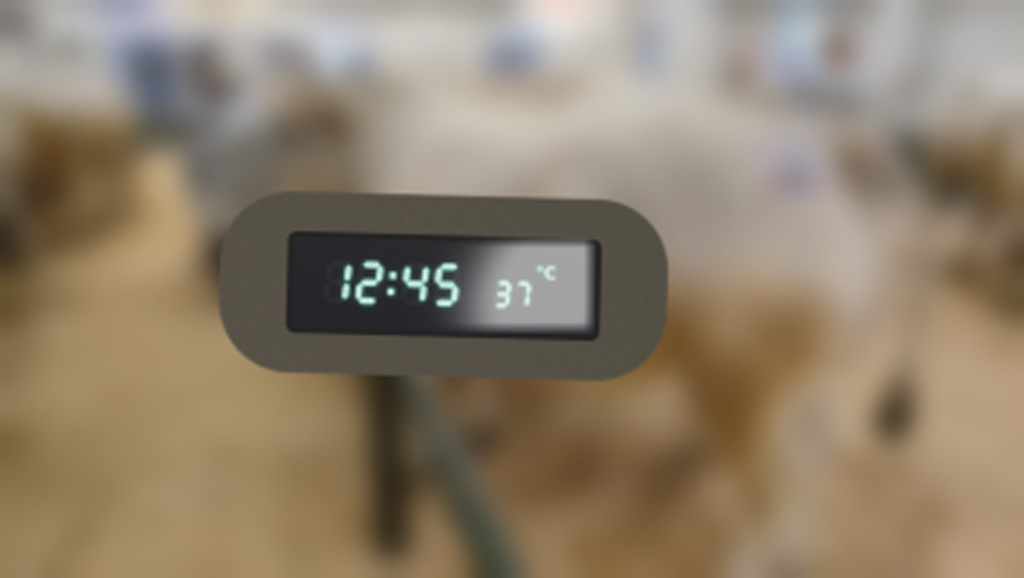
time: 12:45
